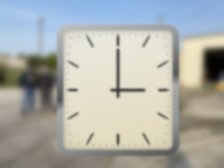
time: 3:00
